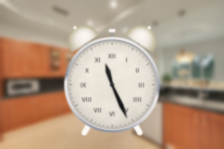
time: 11:26
